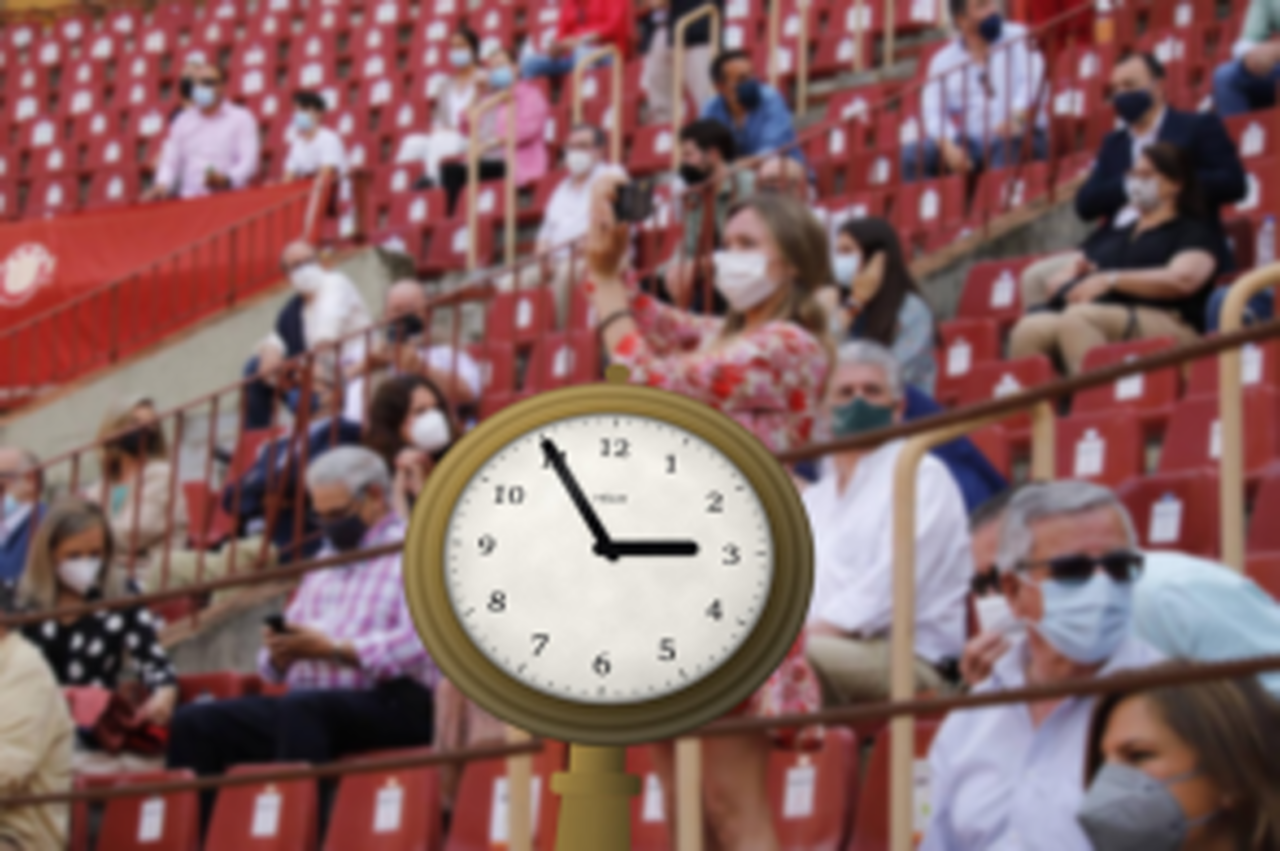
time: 2:55
